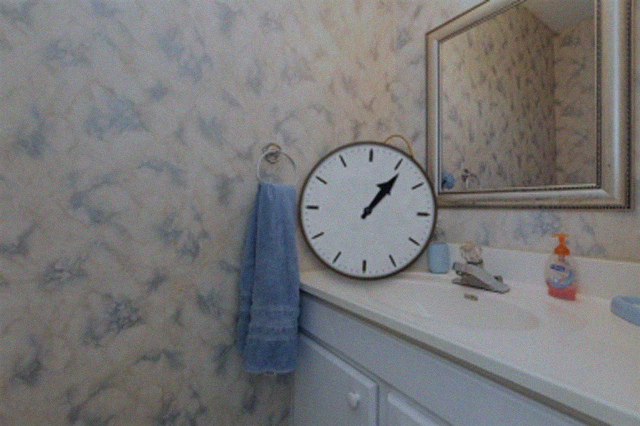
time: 1:06
